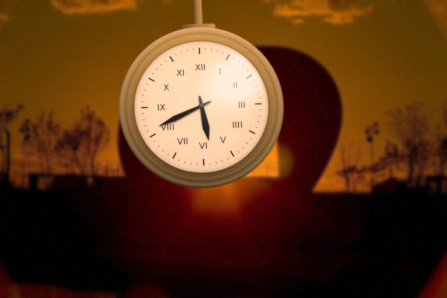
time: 5:41
